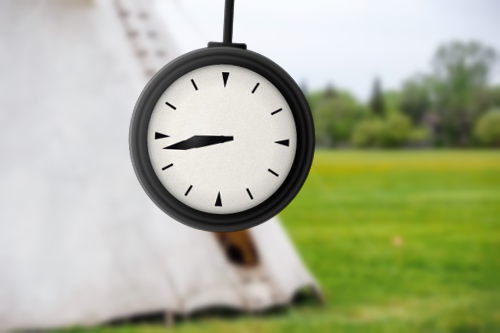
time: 8:43
